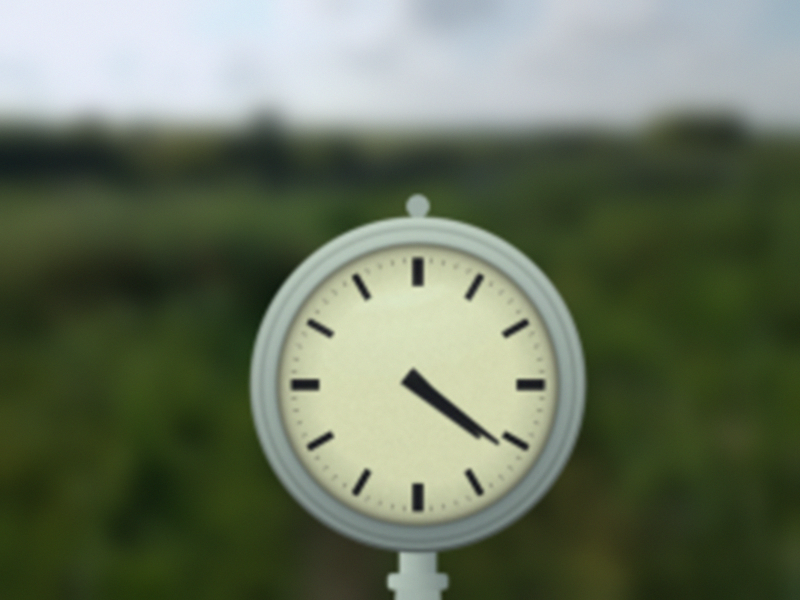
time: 4:21
